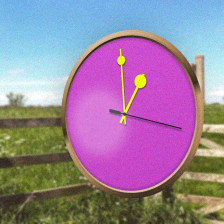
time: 12:59:17
